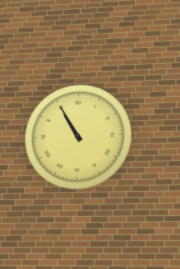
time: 10:55
